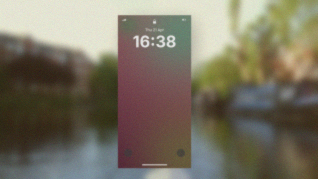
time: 16:38
